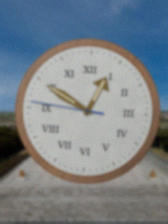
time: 12:49:46
